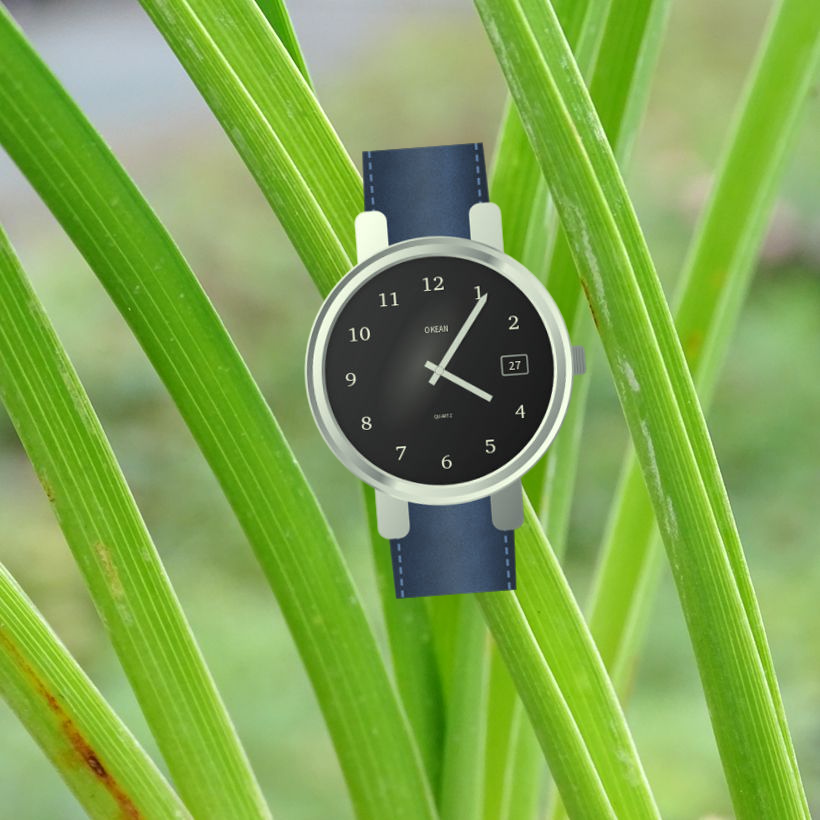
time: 4:06
